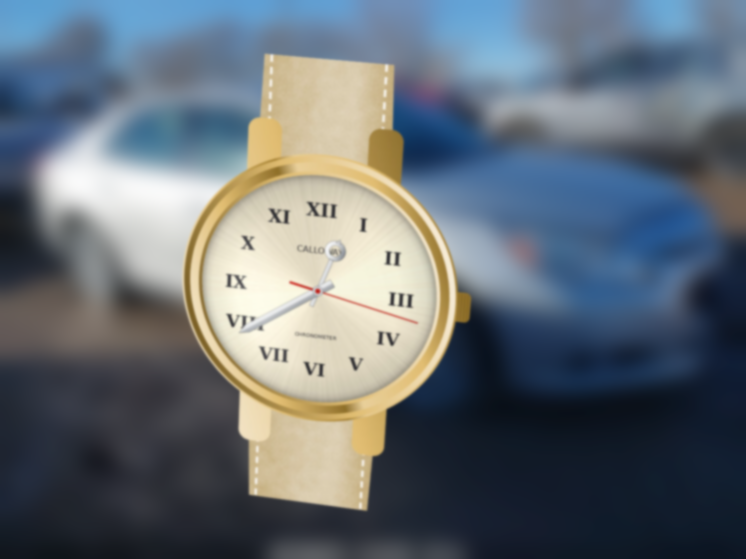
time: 12:39:17
